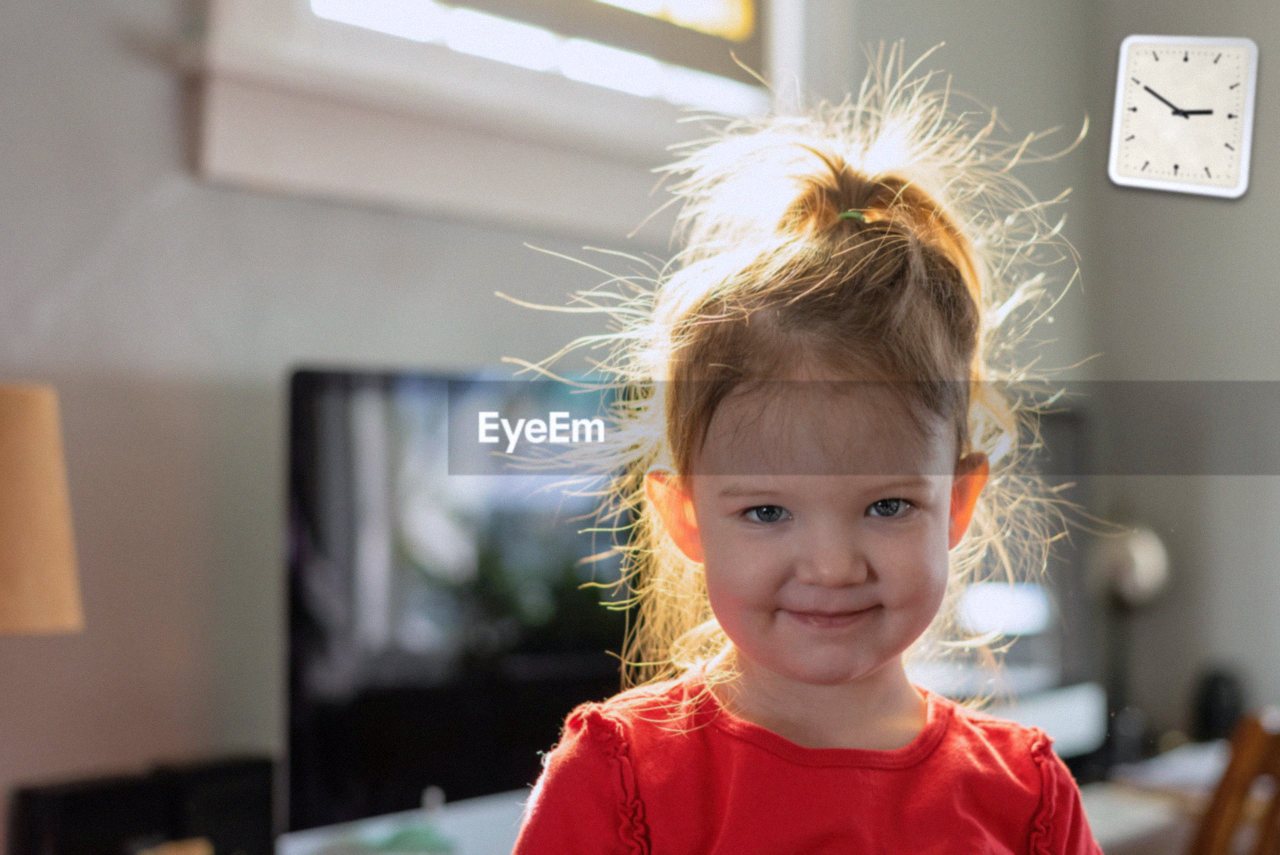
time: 2:50
